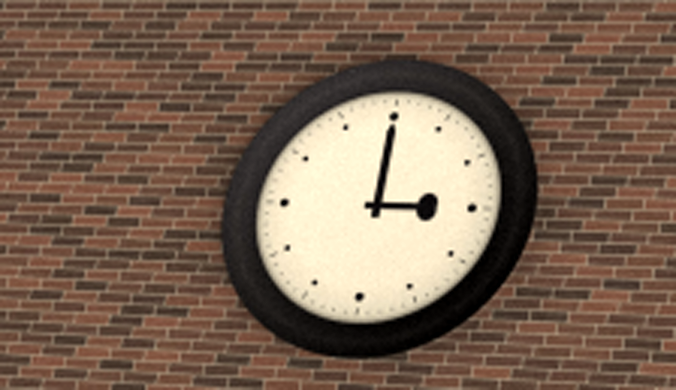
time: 3:00
